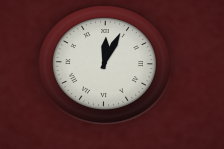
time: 12:04
